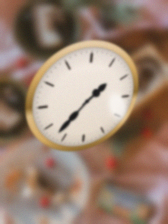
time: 1:37
